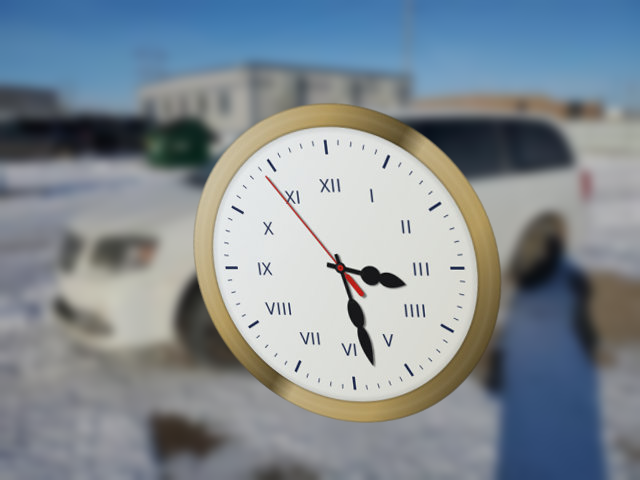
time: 3:27:54
